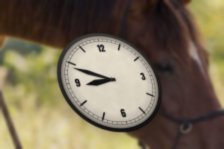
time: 8:49
